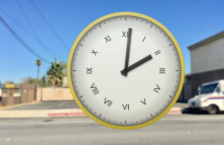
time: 2:01
